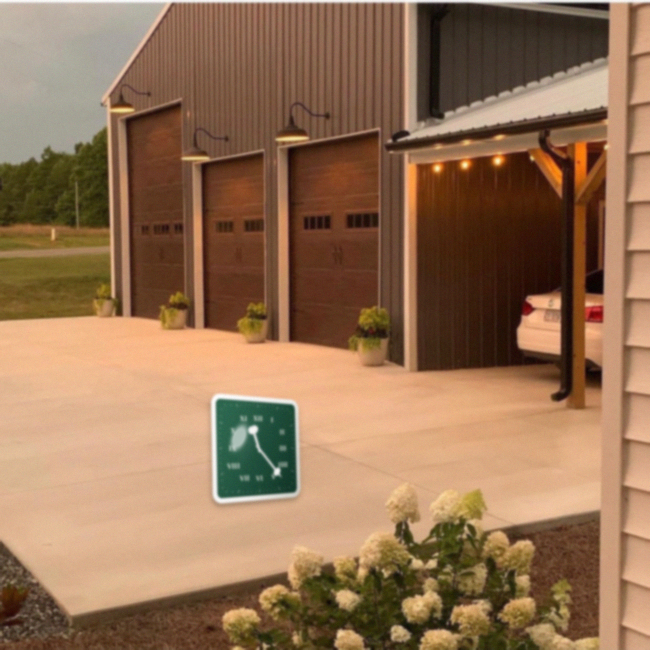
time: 11:23
